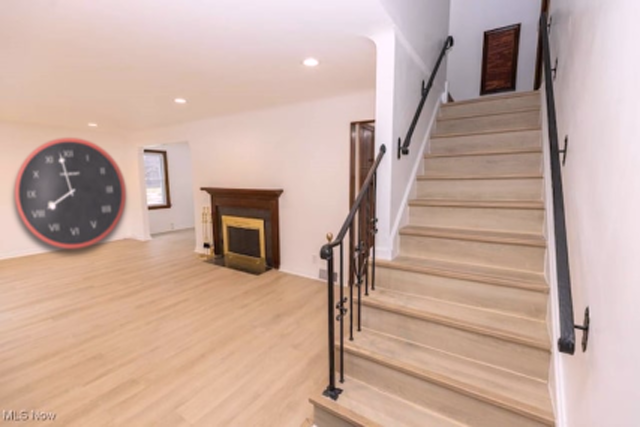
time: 7:58
